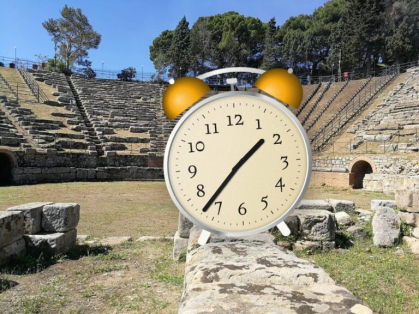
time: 1:37
